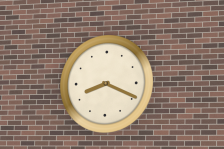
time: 8:19
